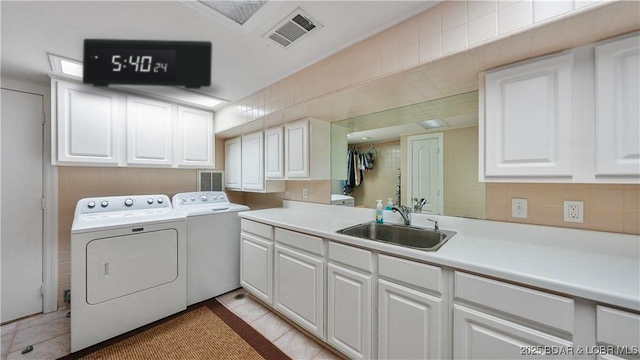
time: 5:40
